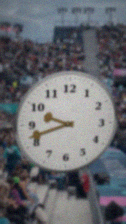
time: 9:42
